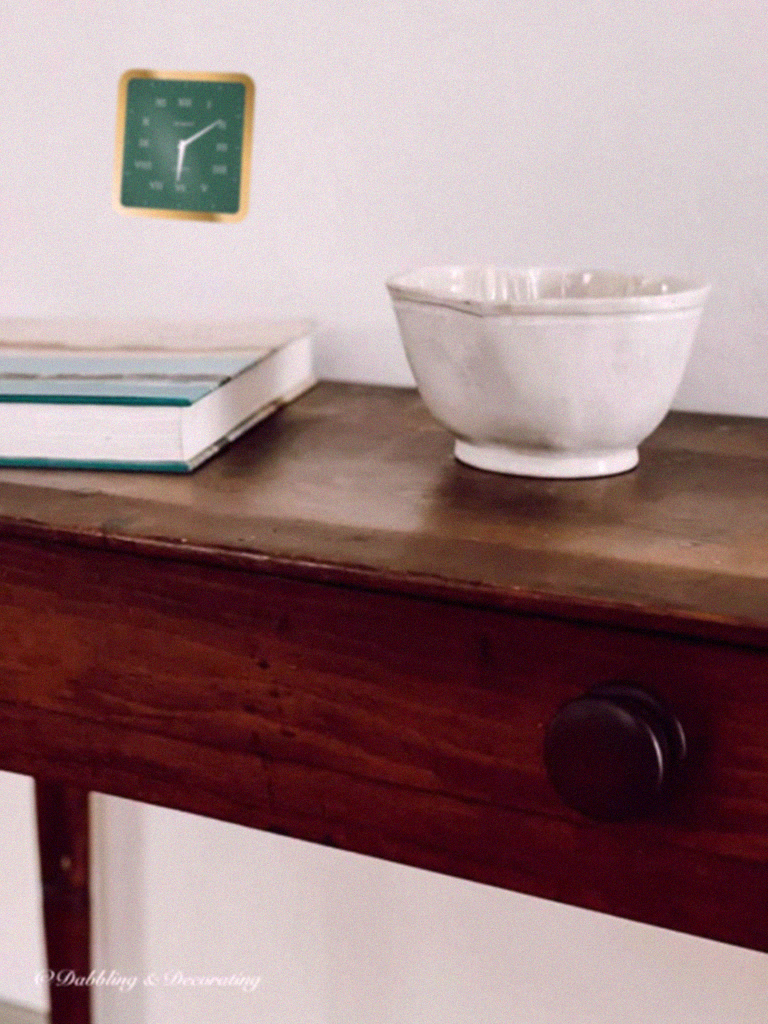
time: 6:09
